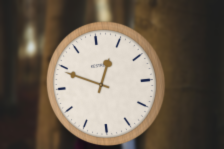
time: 12:49
